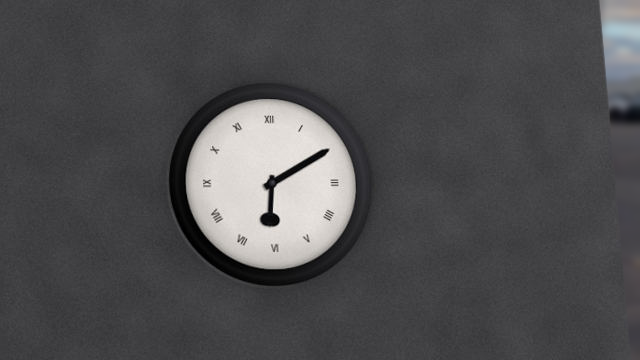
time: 6:10
